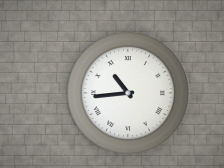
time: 10:44
